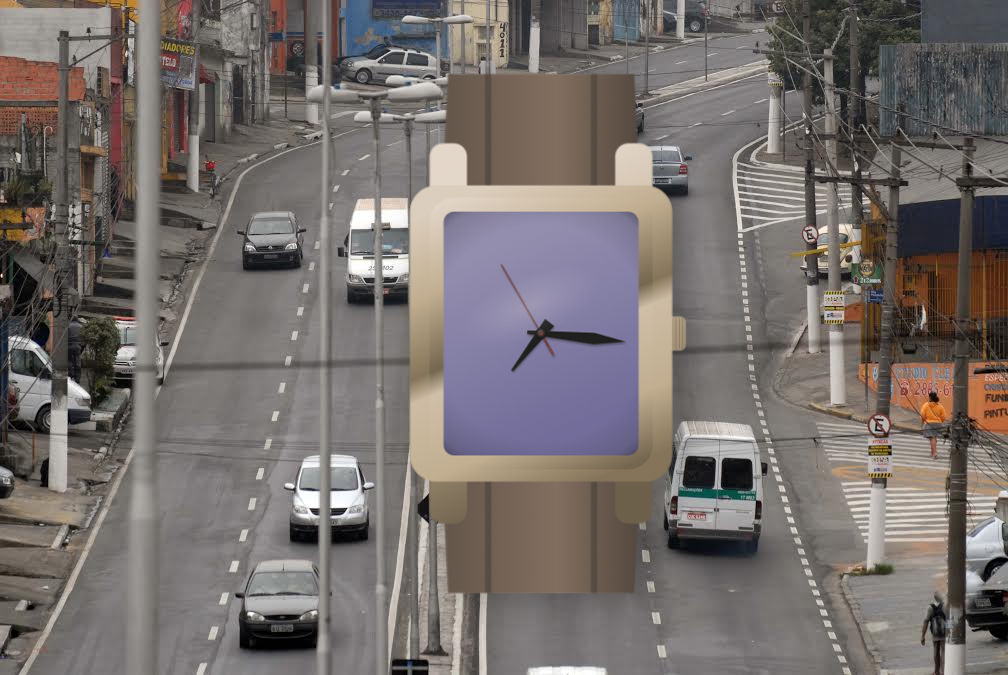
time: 7:15:55
